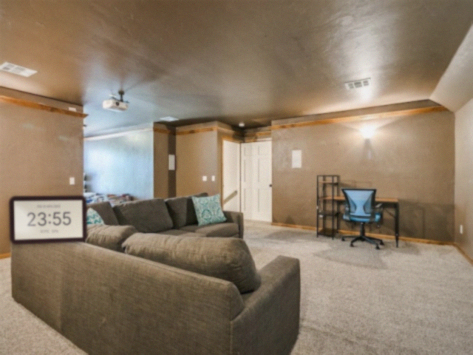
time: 23:55
